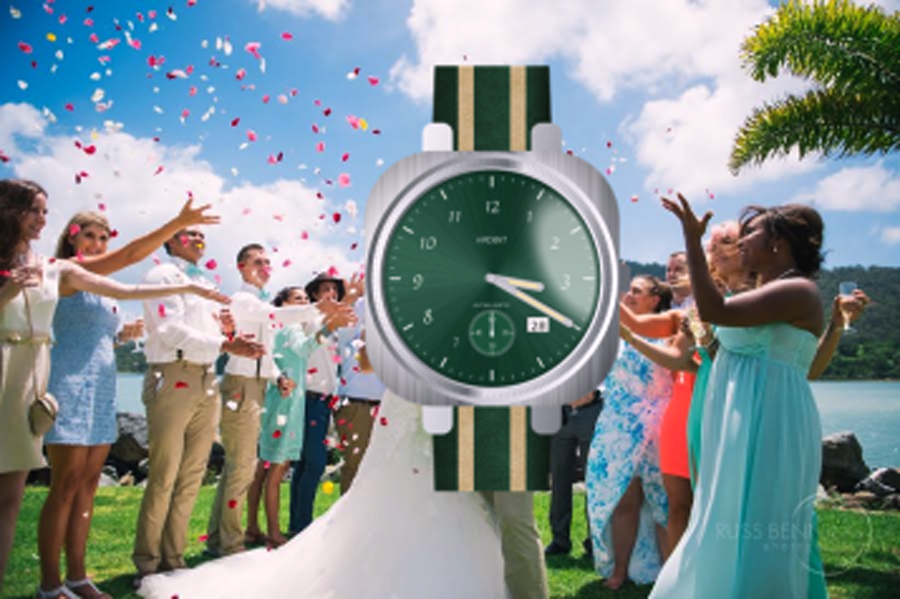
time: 3:20
